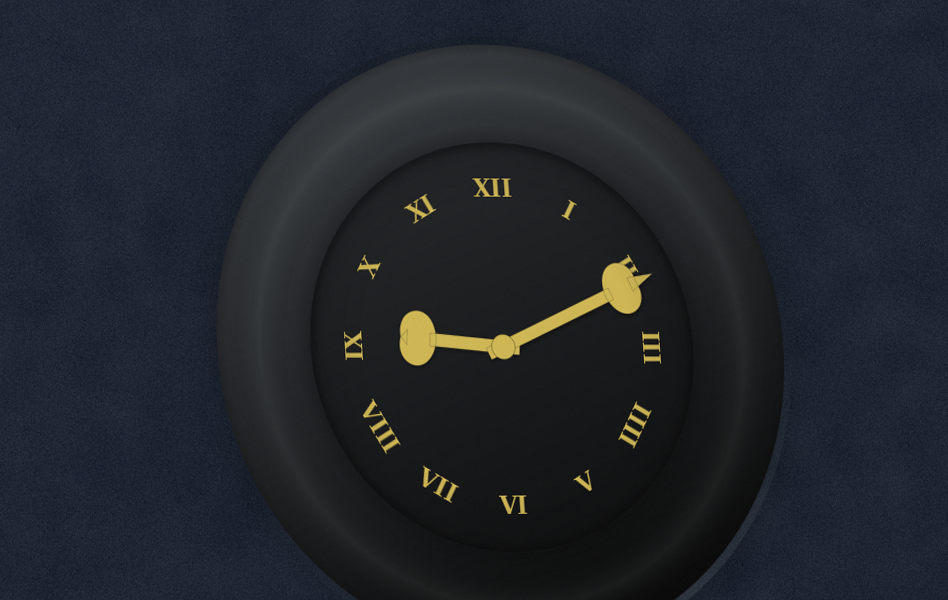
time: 9:11
